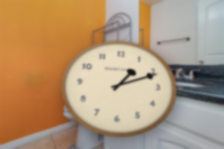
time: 1:11
